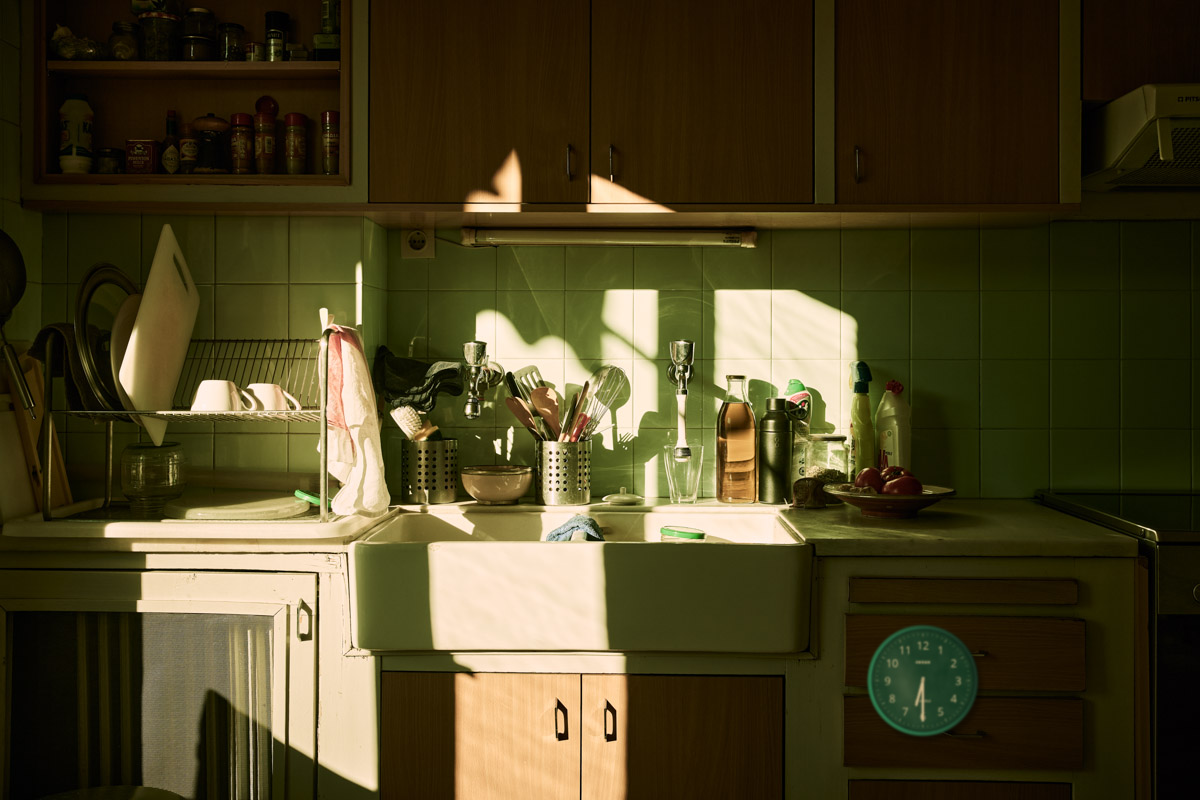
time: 6:30
